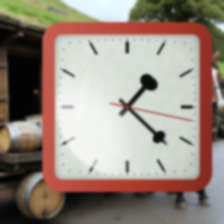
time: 1:22:17
